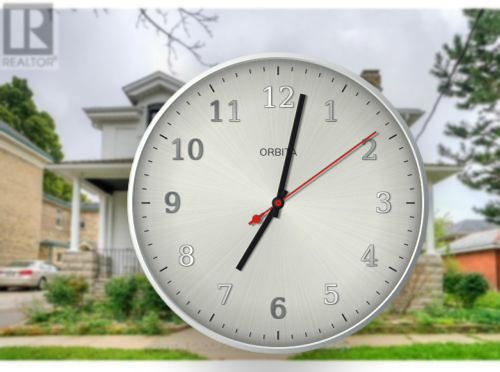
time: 7:02:09
